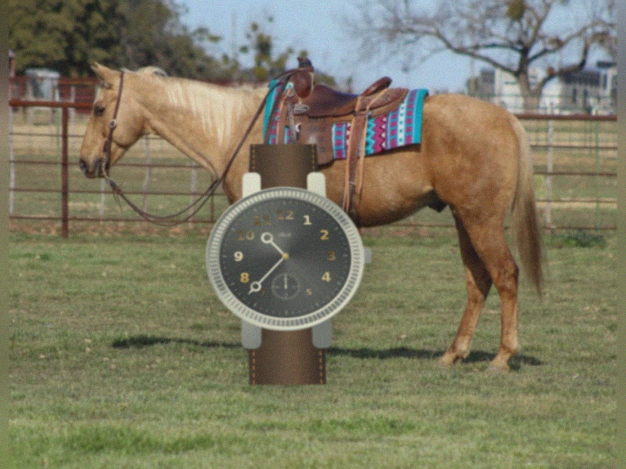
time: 10:37
